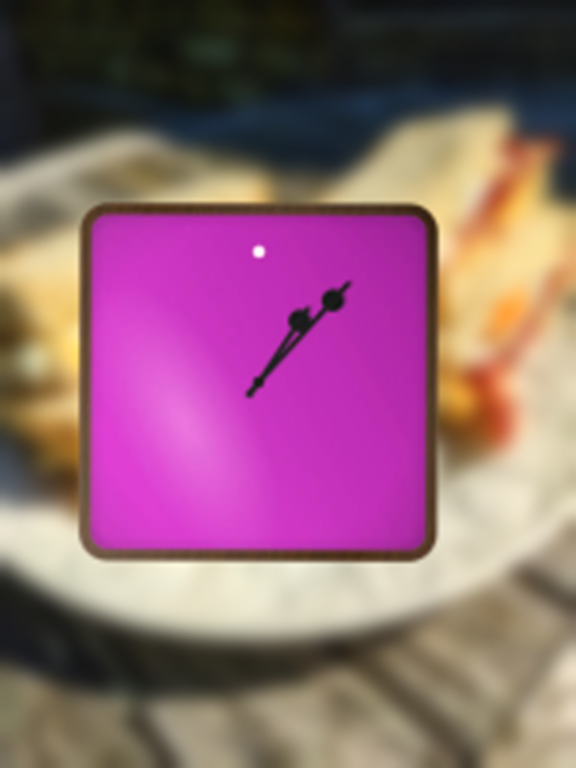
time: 1:07
